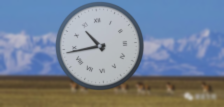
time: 10:44
